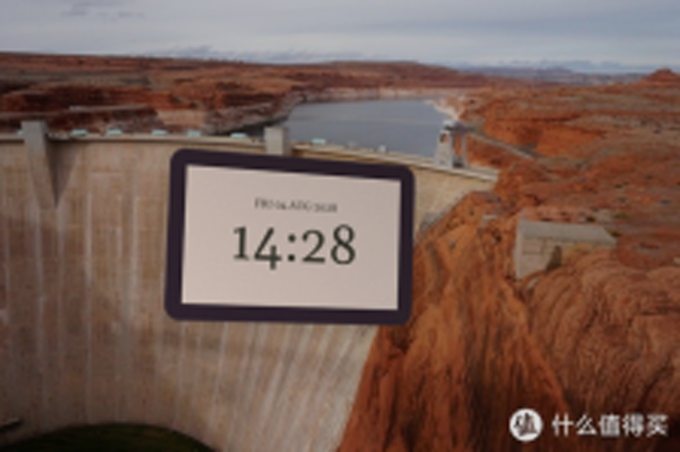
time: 14:28
